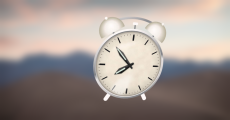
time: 7:53
